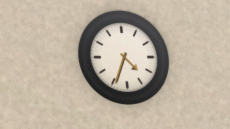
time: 4:34
